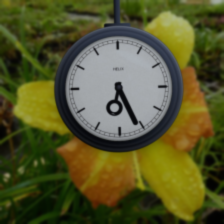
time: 6:26
